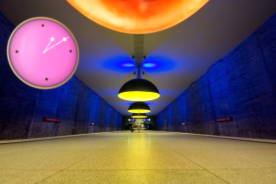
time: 1:10
